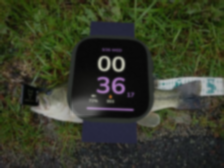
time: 0:36
